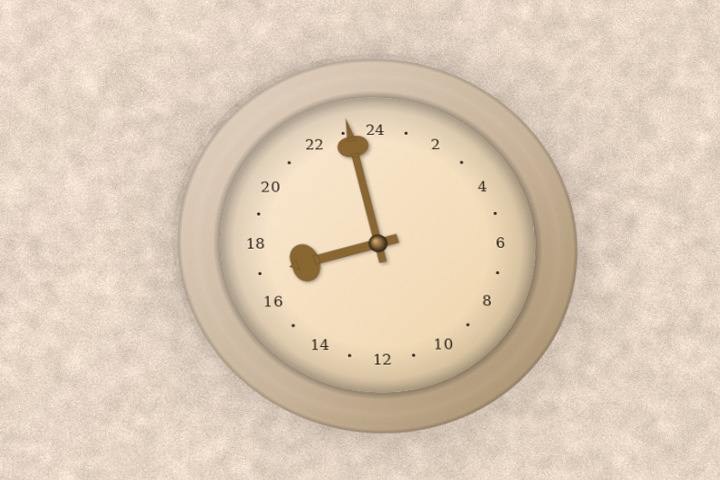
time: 16:58
